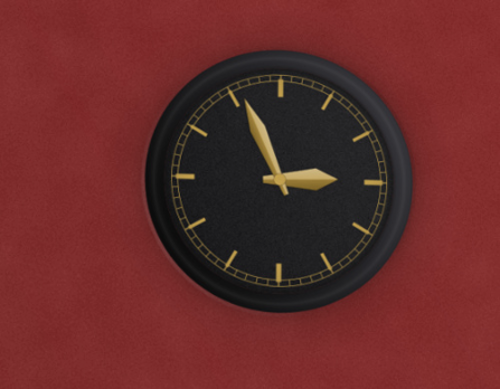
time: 2:56
